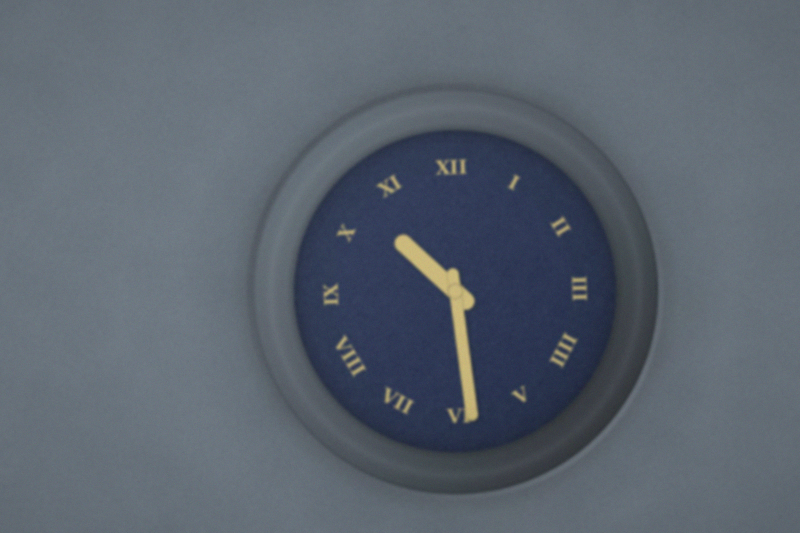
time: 10:29
